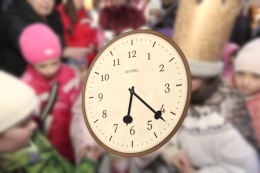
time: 6:22
